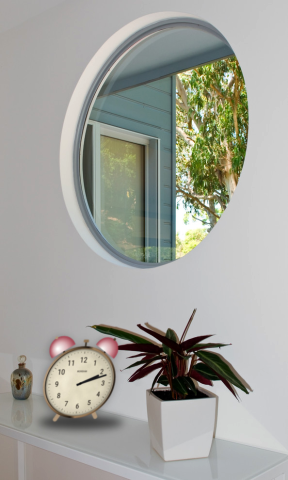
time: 2:12
